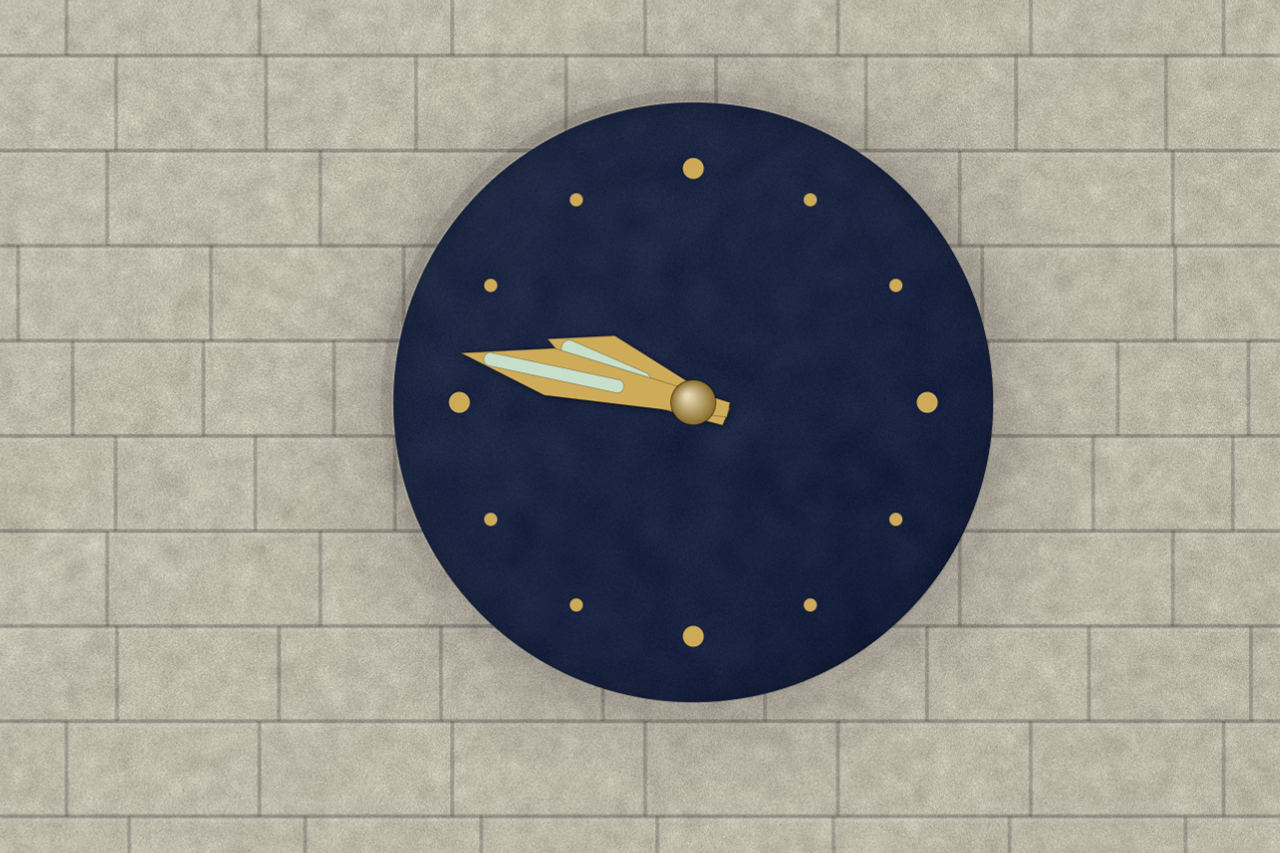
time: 9:47
